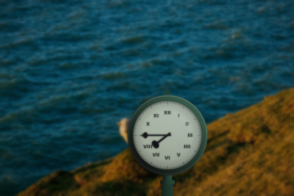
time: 7:45
